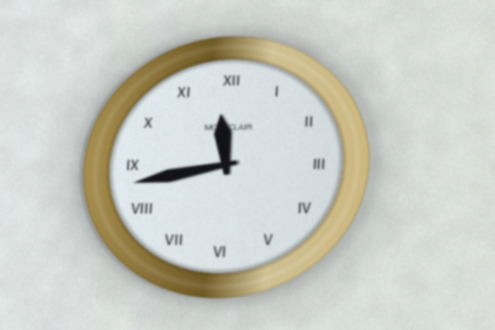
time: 11:43
